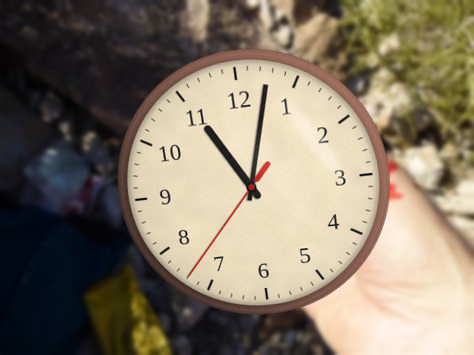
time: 11:02:37
